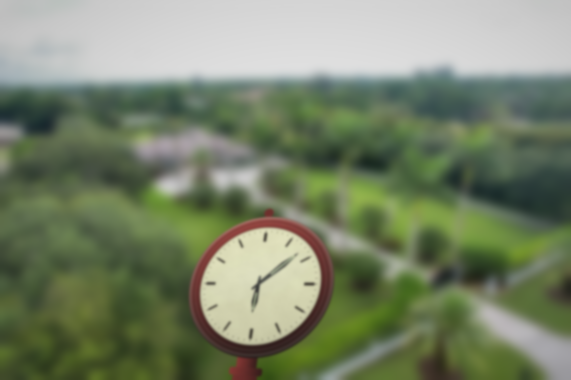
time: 6:08
